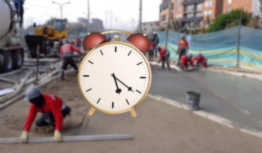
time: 5:21
